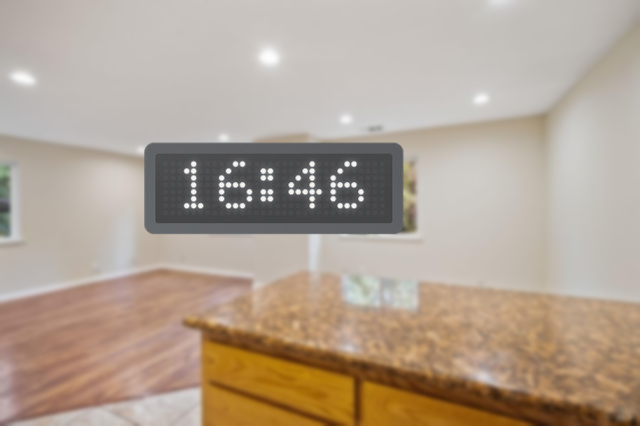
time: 16:46
